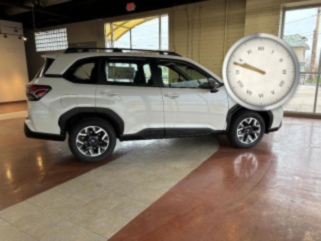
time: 9:48
